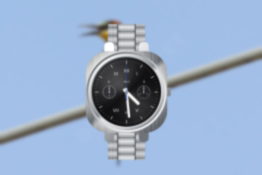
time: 4:29
